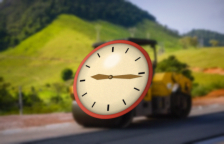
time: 9:16
